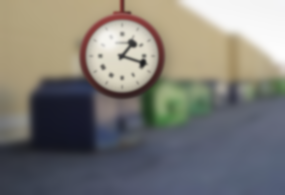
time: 1:18
